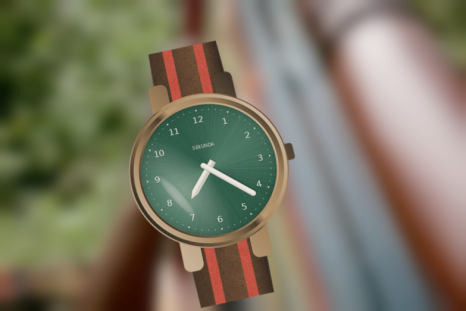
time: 7:22
